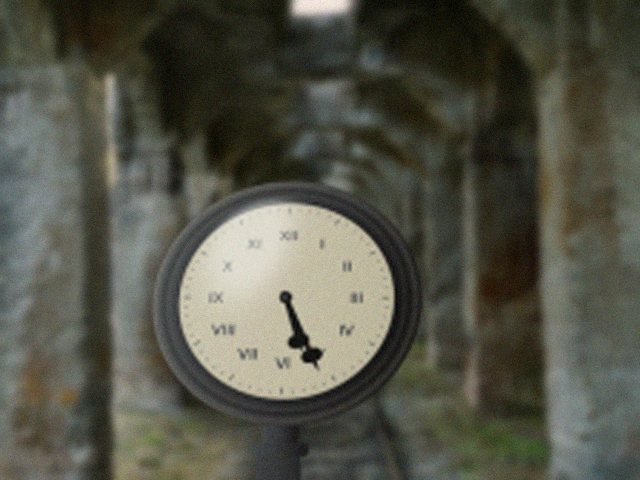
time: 5:26
